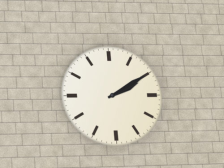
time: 2:10
